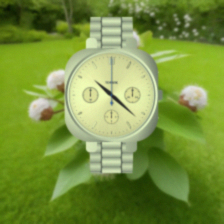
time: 10:22
